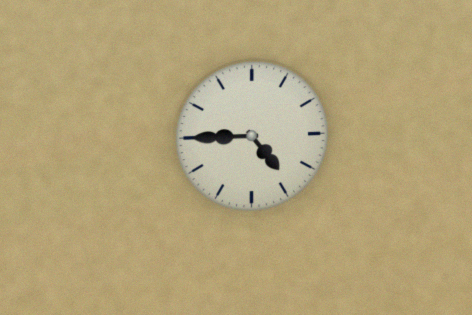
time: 4:45
